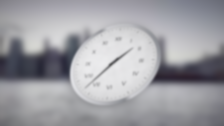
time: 1:37
